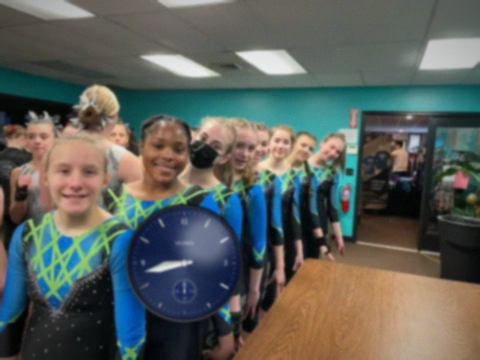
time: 8:43
